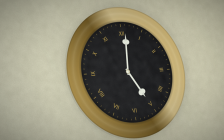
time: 5:01
